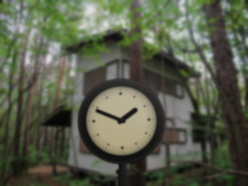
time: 1:49
